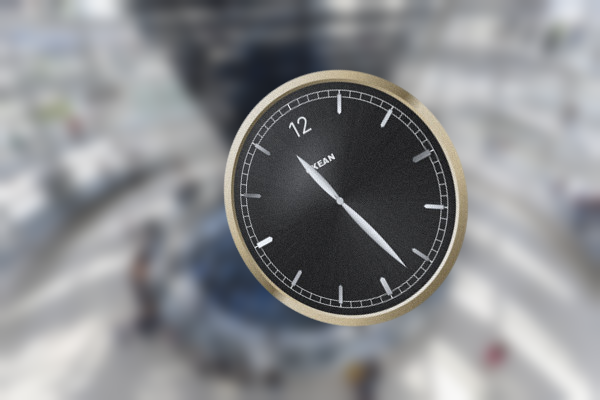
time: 11:27
